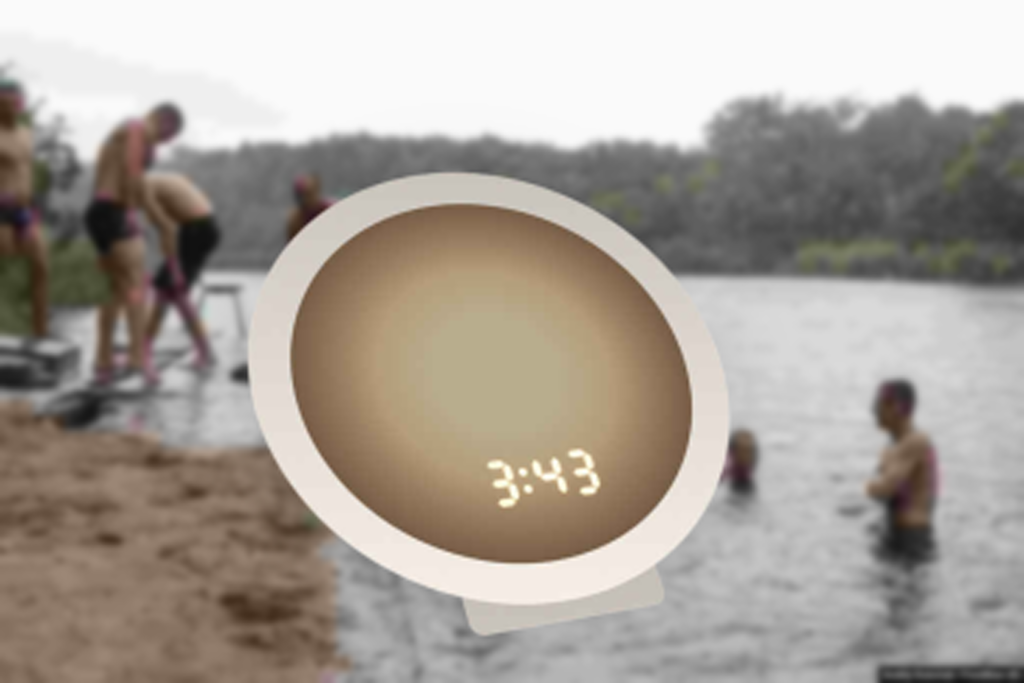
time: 3:43
